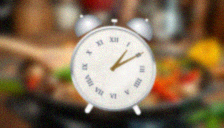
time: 1:10
